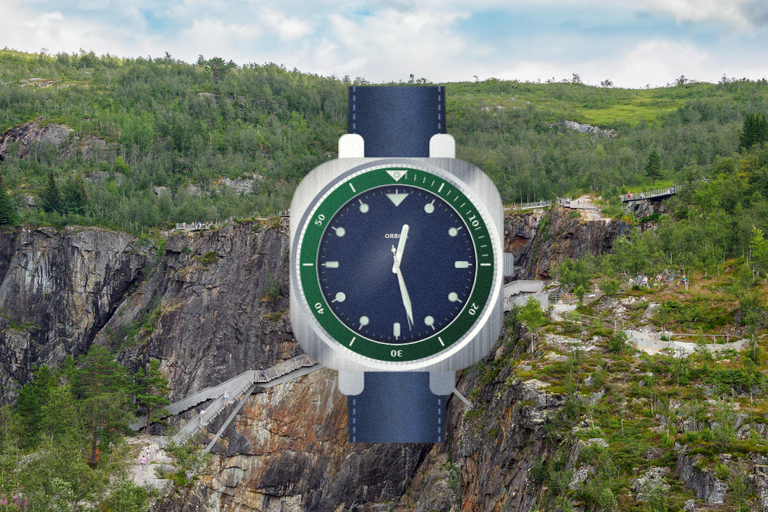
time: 12:27:28
